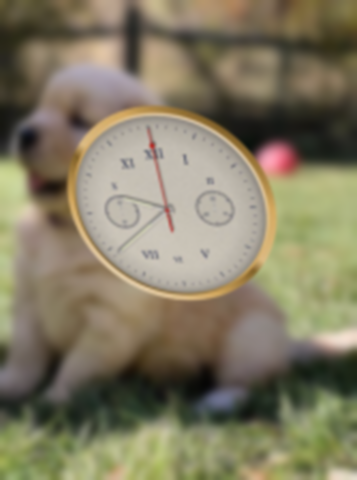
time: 9:39
